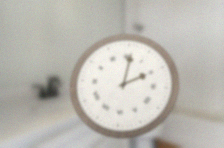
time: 2:01
